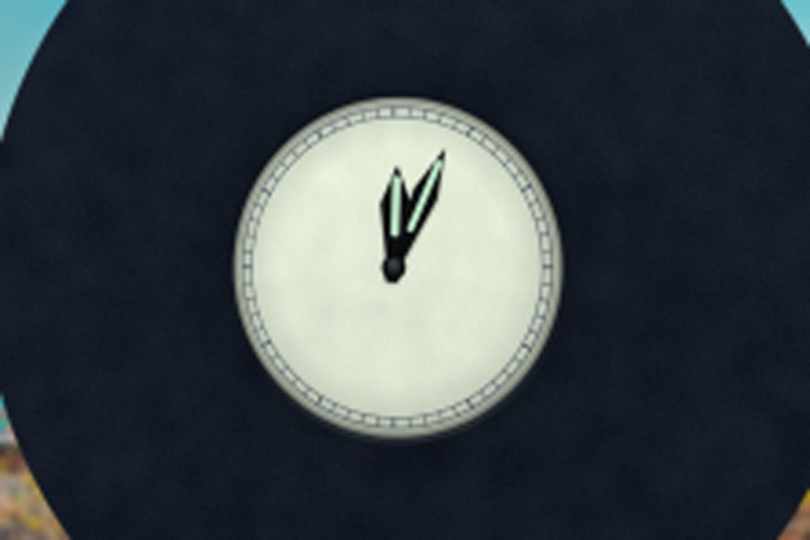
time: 12:04
